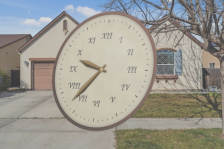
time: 9:37
